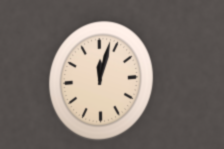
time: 12:03
